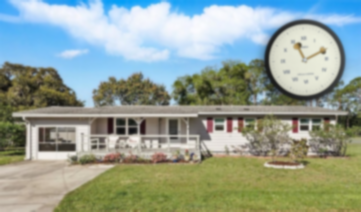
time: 11:11
